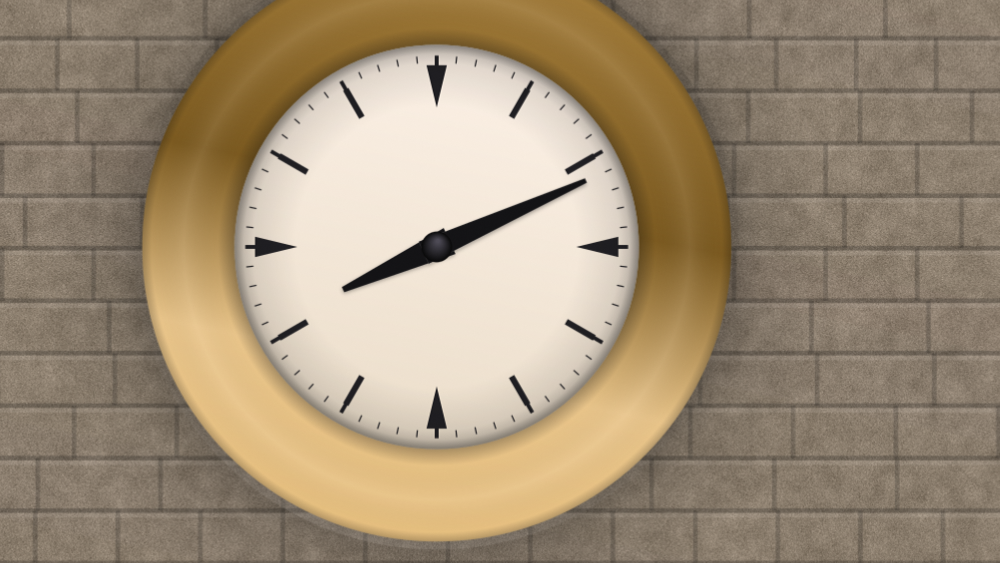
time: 8:11
